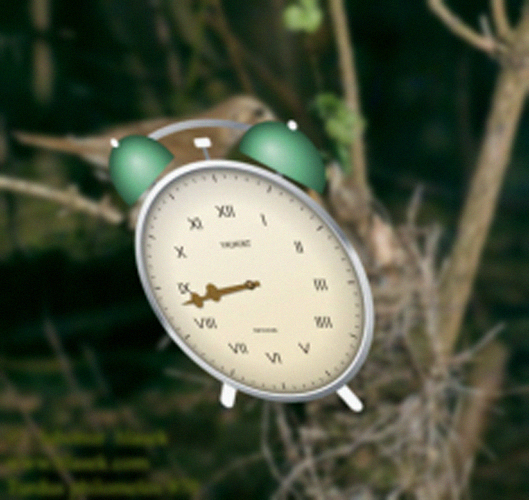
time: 8:43
